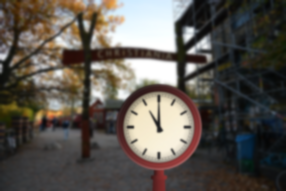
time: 11:00
